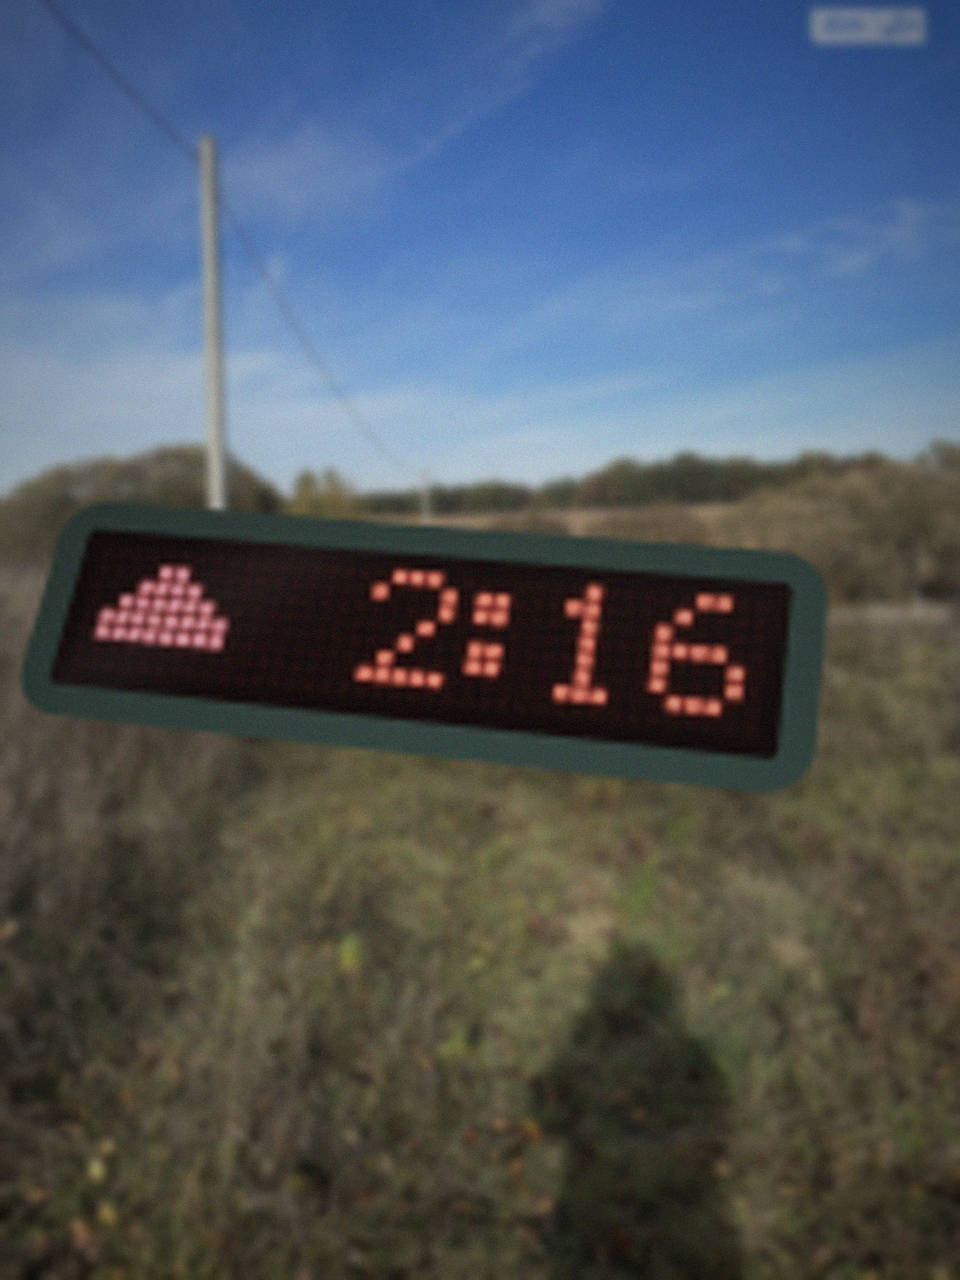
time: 2:16
